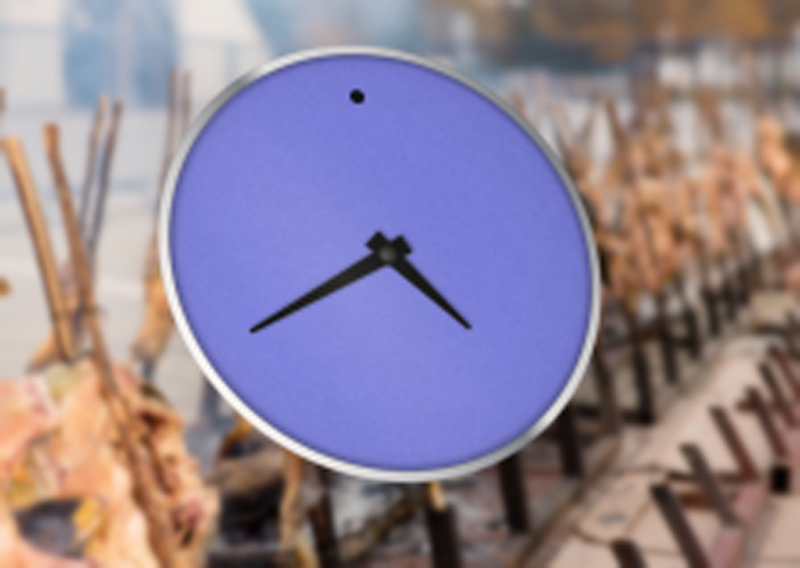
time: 4:41
